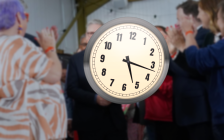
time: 5:17
